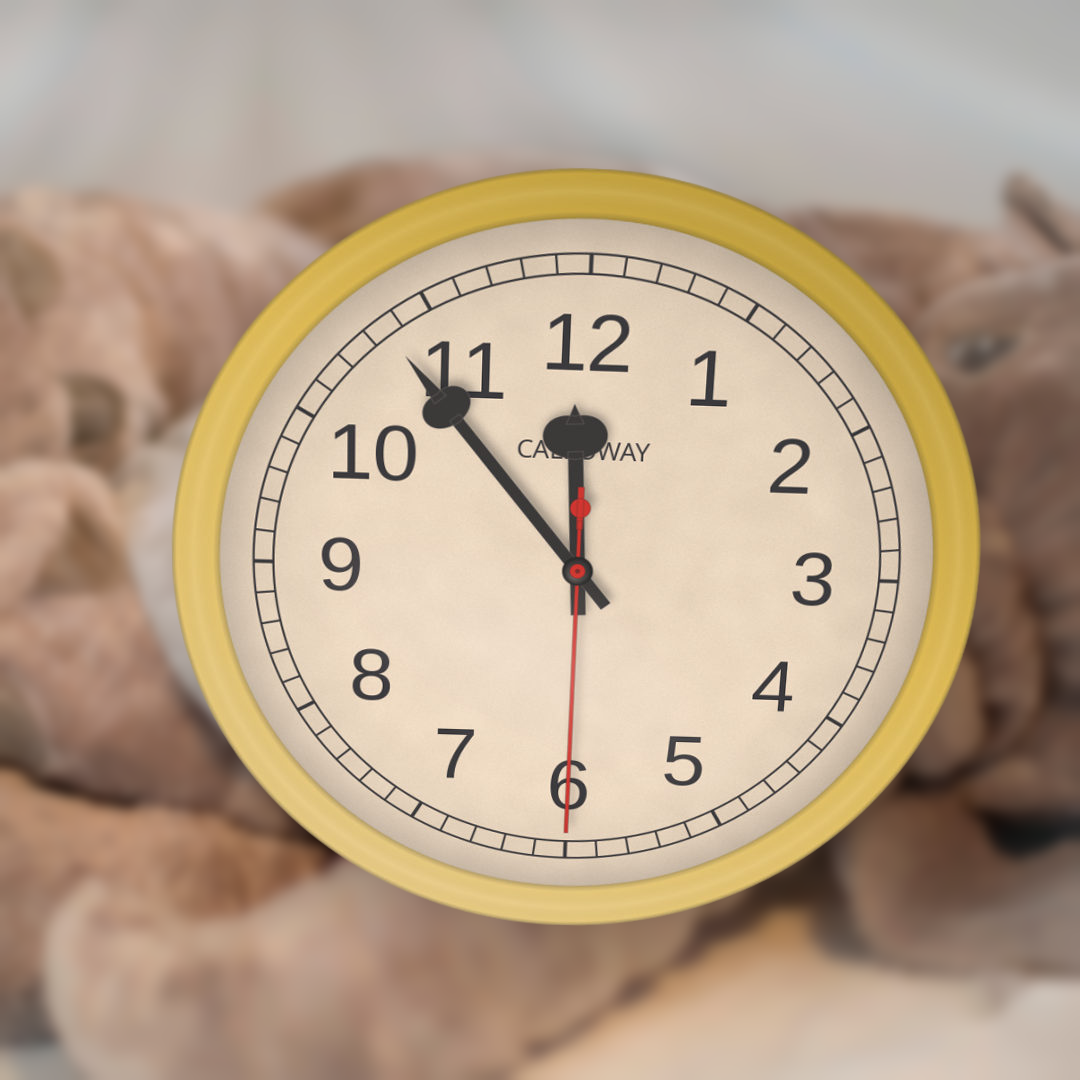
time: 11:53:30
